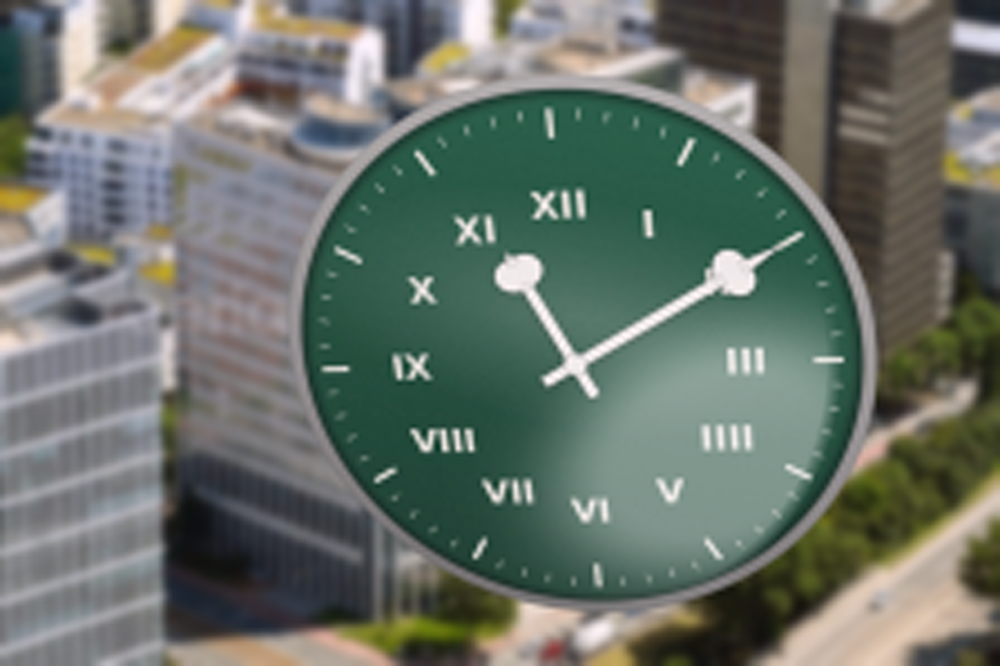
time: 11:10
